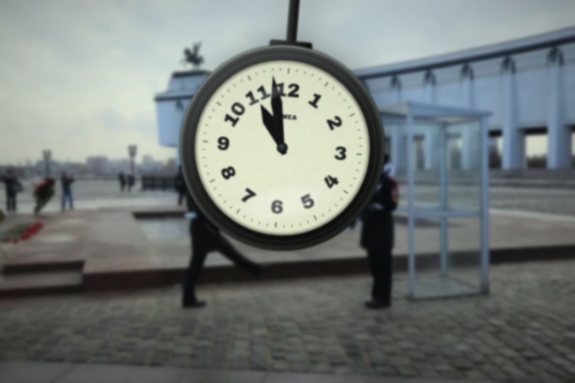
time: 10:58
